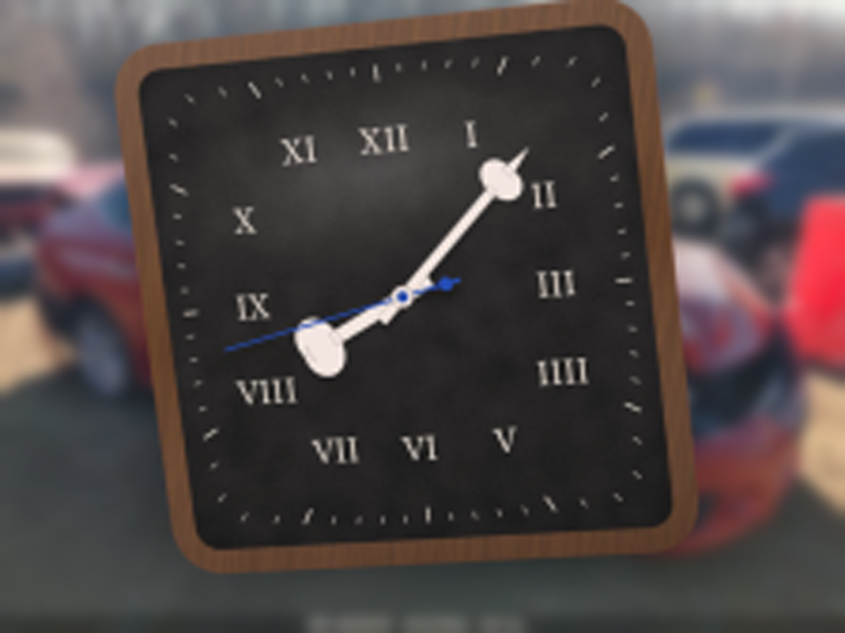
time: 8:07:43
